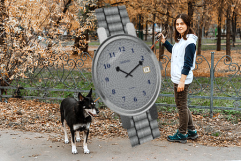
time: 10:11
